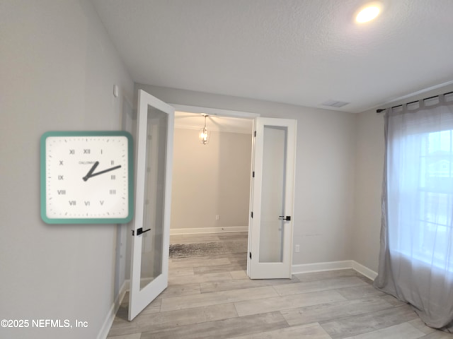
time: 1:12
